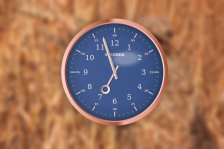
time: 6:57
